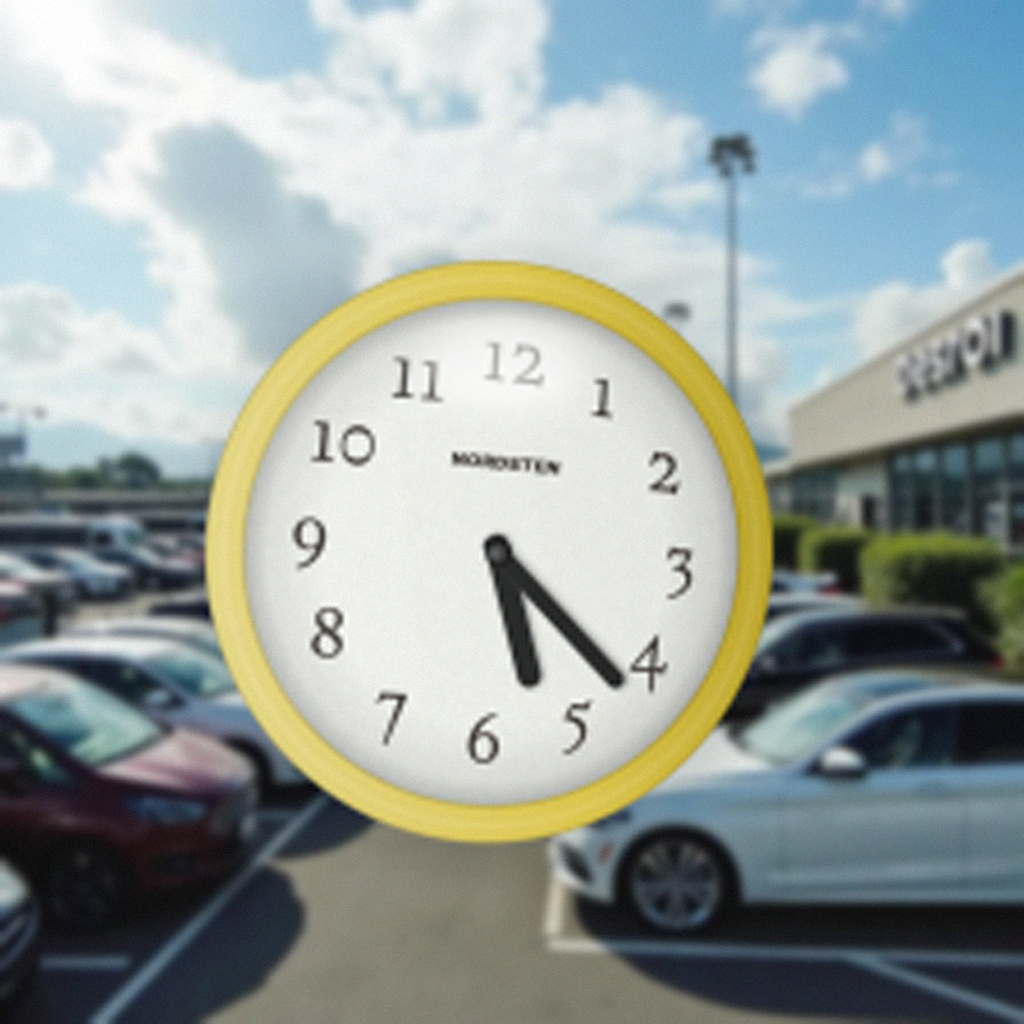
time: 5:22
